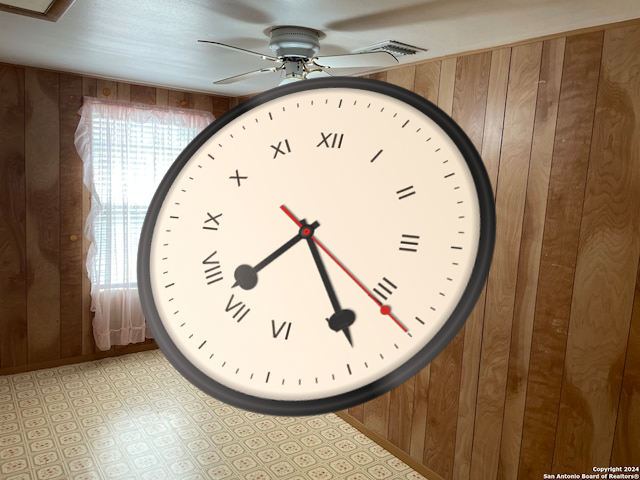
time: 7:24:21
